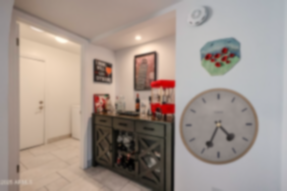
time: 4:34
